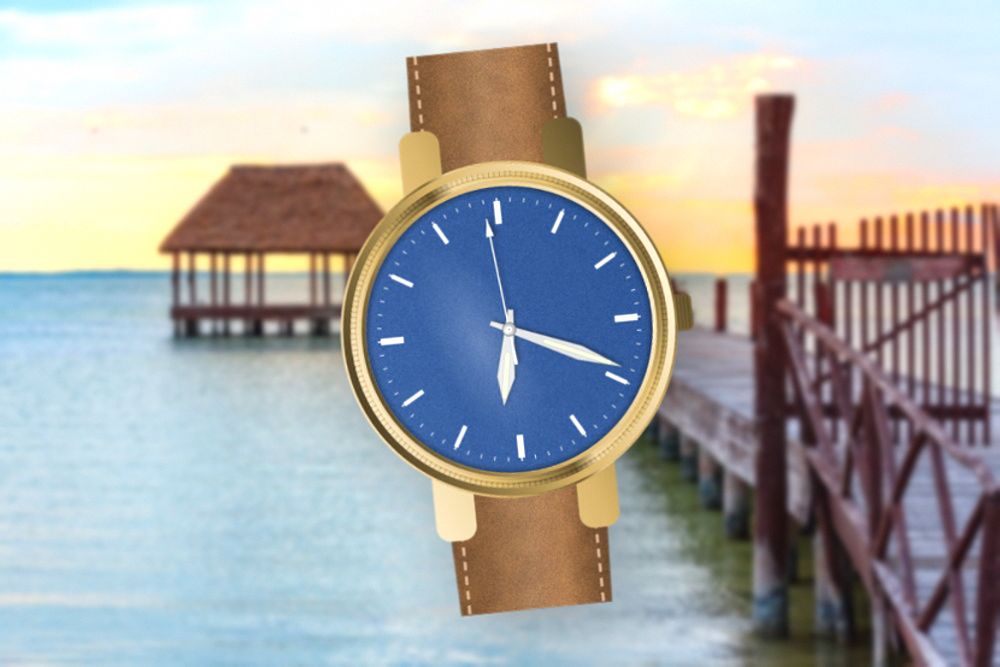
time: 6:18:59
